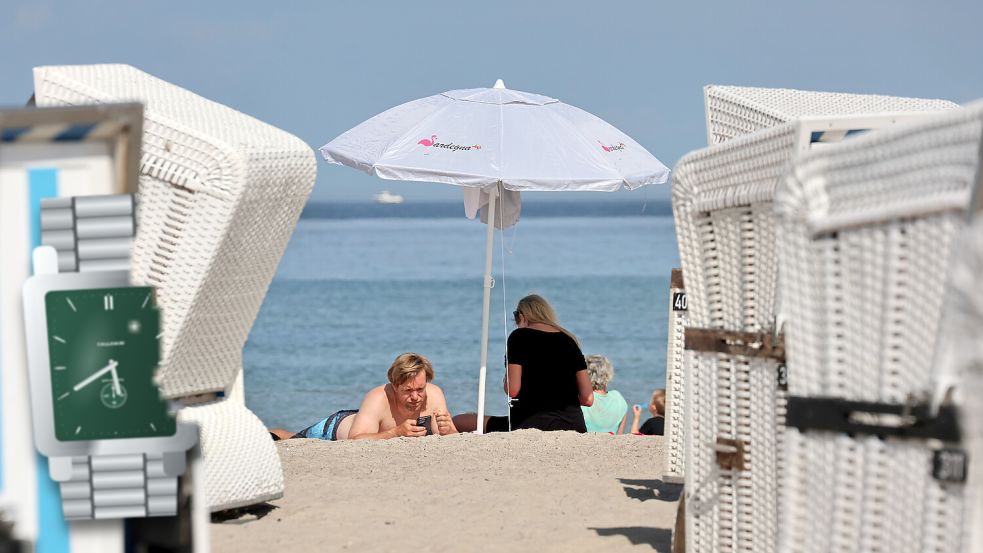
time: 5:40
